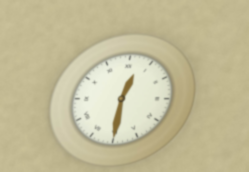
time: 12:30
